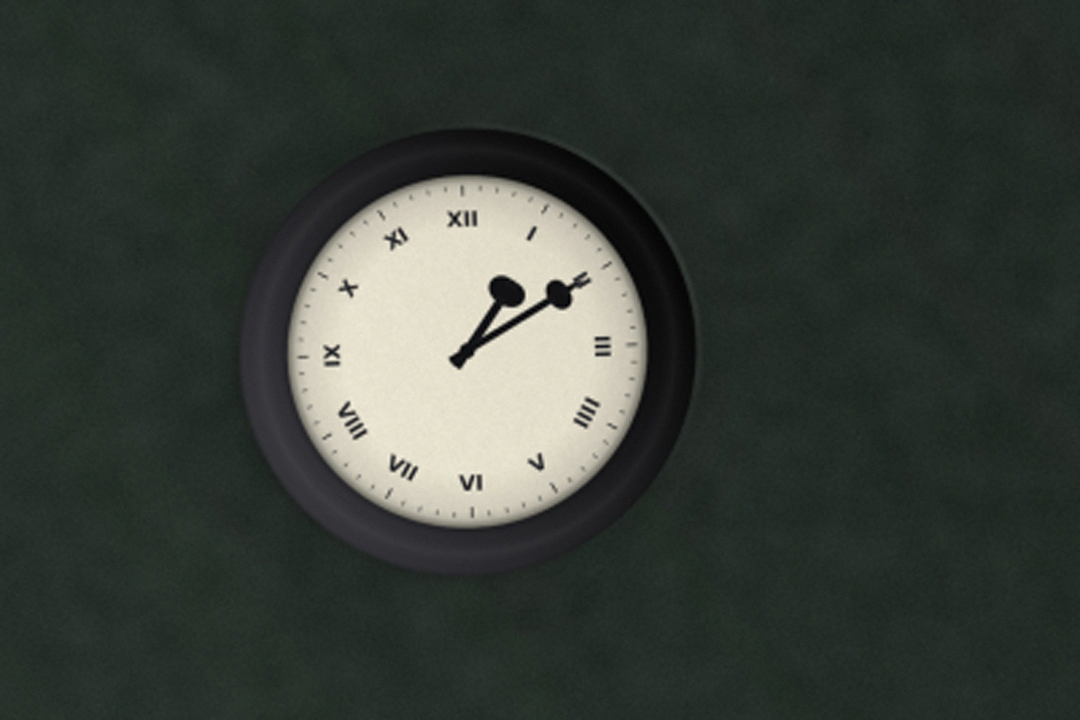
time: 1:10
